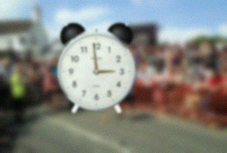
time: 2:59
